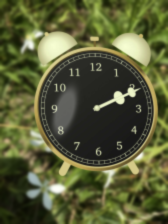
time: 2:11
